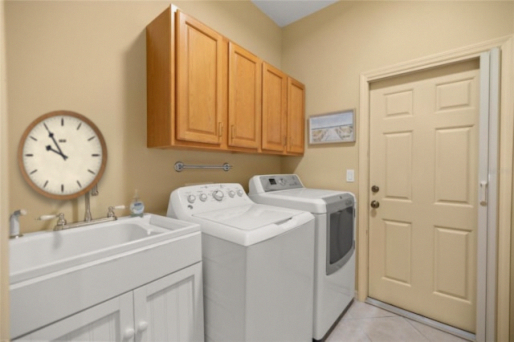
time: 9:55
